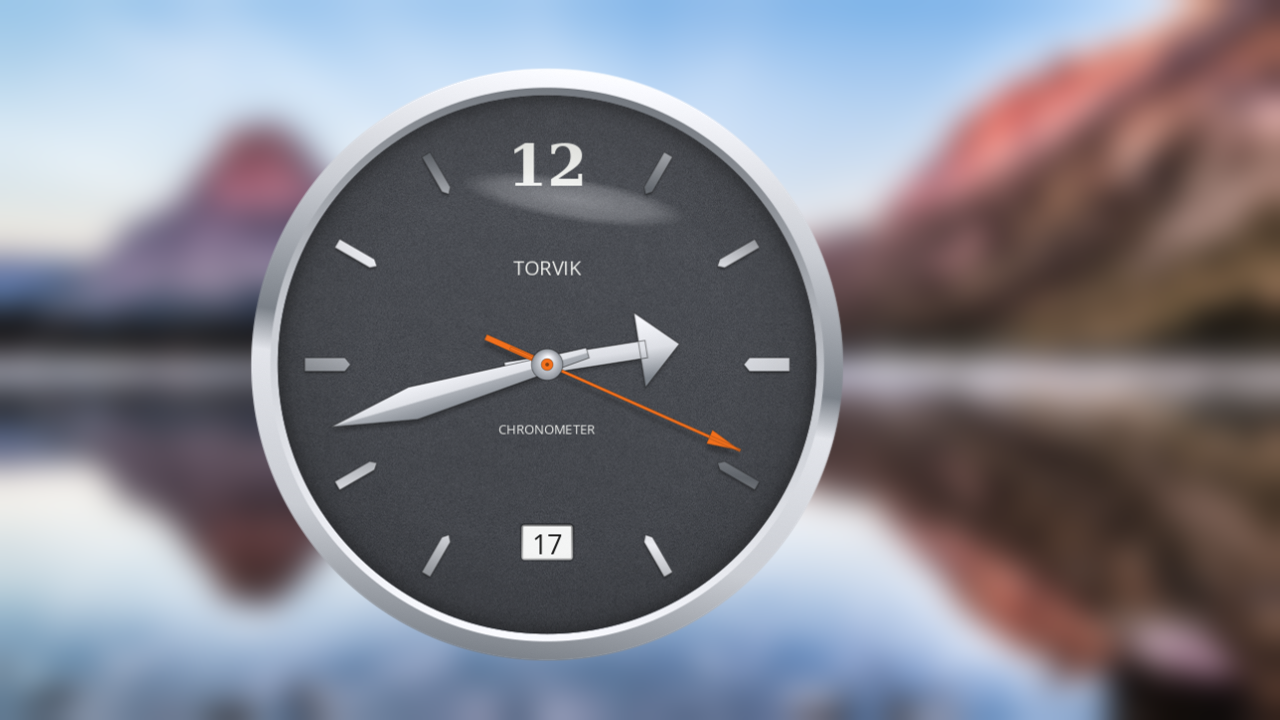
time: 2:42:19
